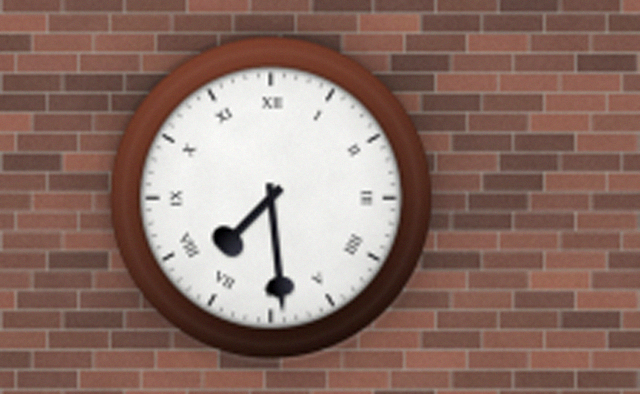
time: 7:29
